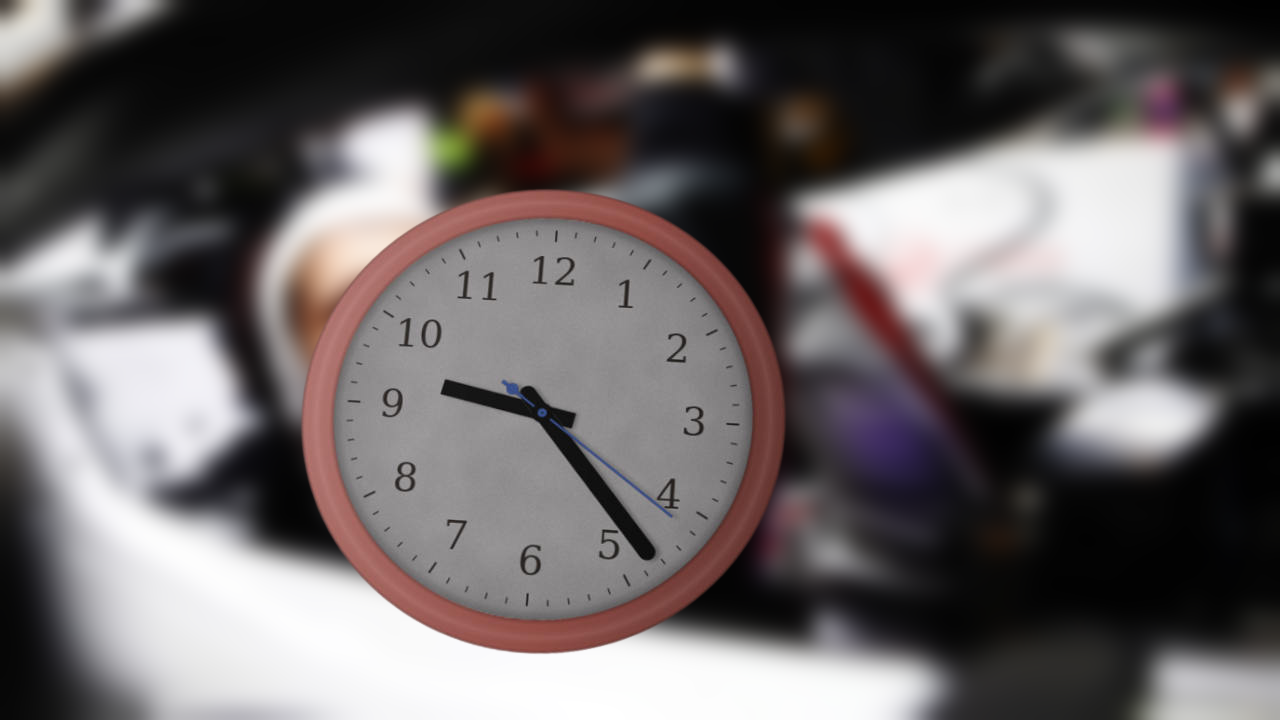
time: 9:23:21
